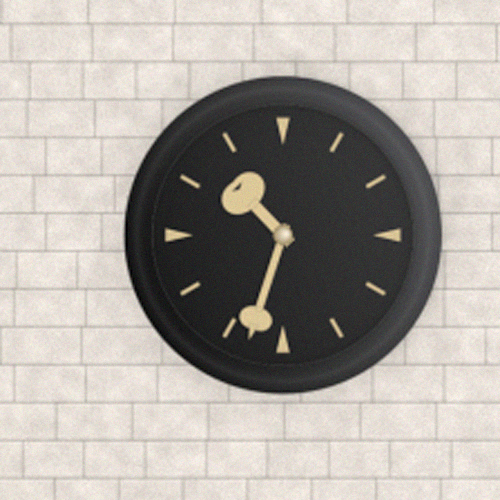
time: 10:33
